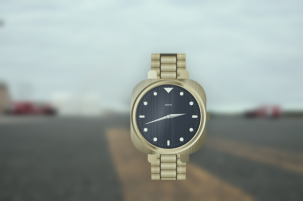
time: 2:42
